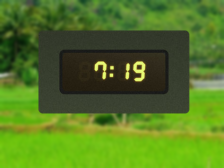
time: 7:19
